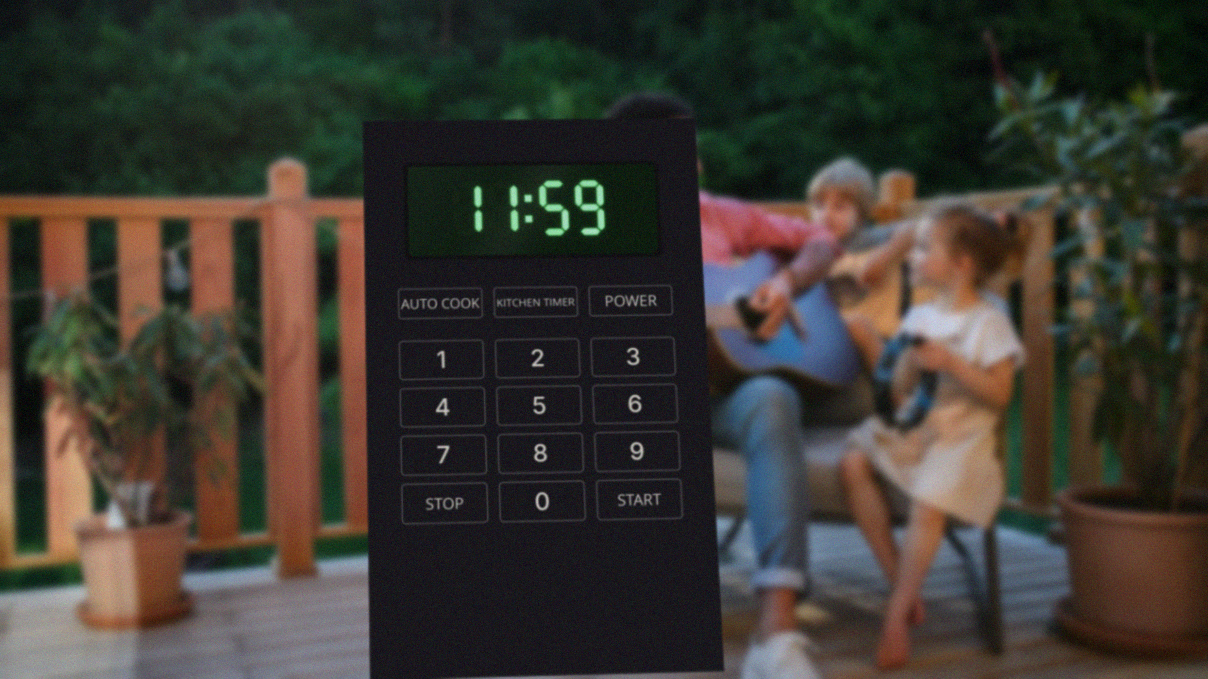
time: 11:59
